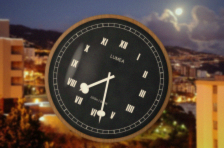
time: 7:28
